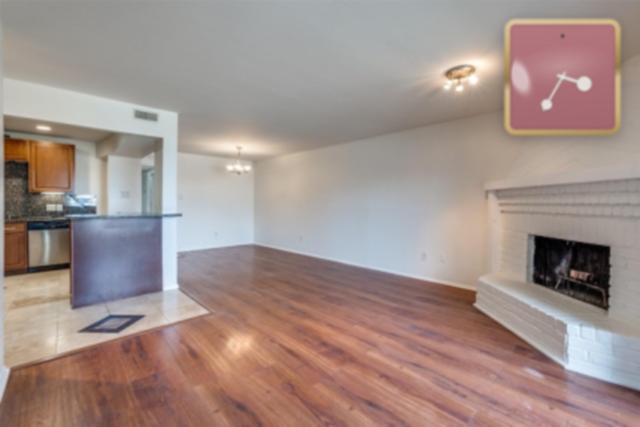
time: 3:35
